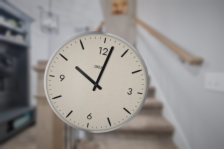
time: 10:02
